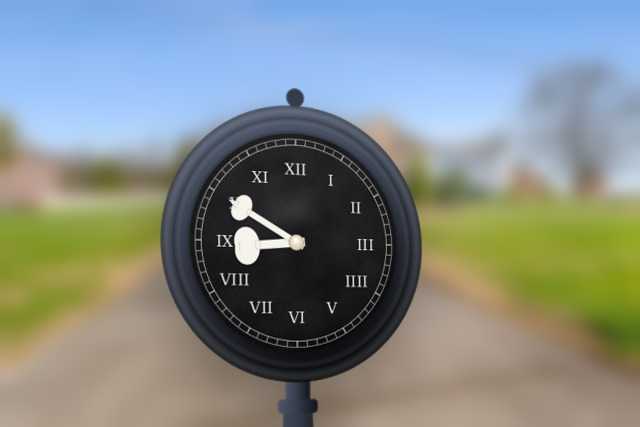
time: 8:50
